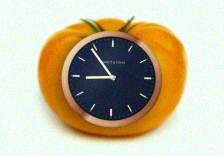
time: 8:54
